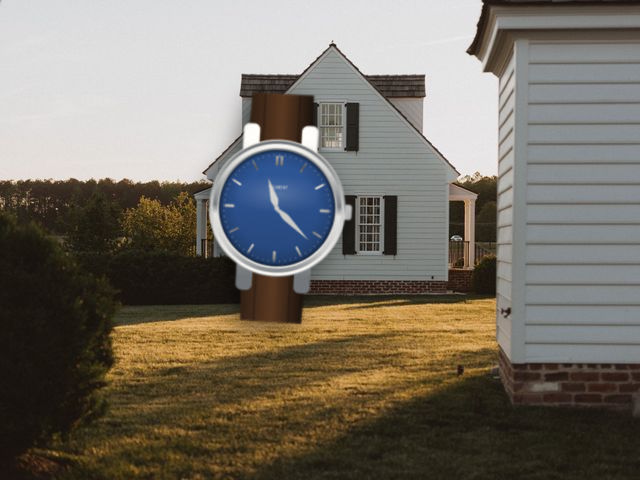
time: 11:22
